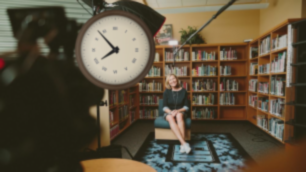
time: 7:53
